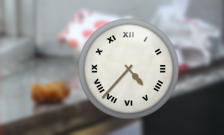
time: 4:37
